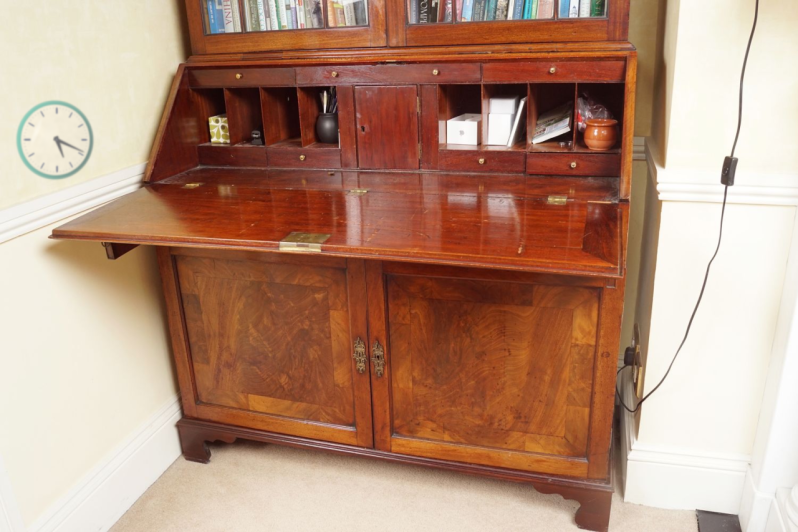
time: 5:19
